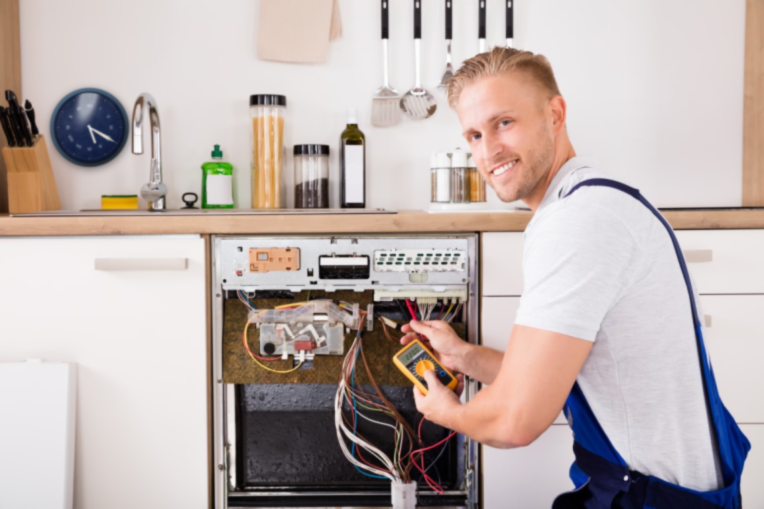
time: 5:20
